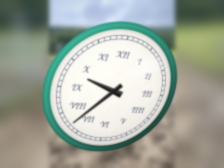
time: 9:37
